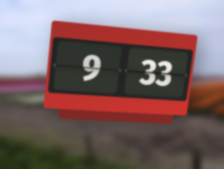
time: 9:33
